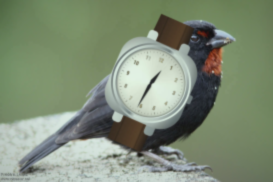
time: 12:31
